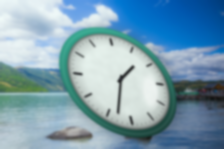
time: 1:33
